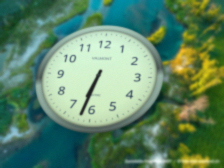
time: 6:32
